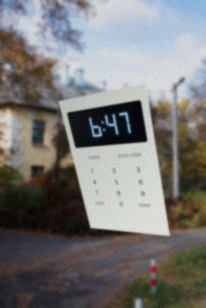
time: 6:47
